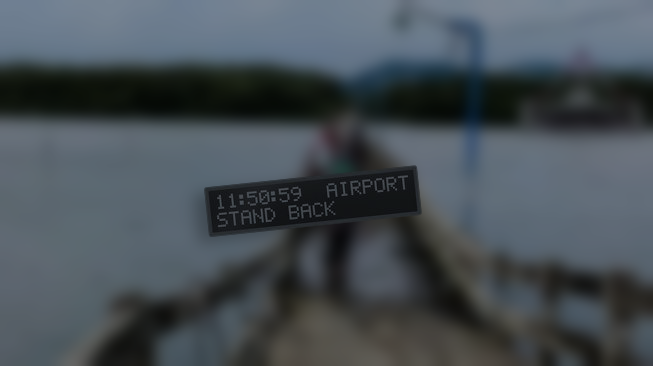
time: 11:50:59
